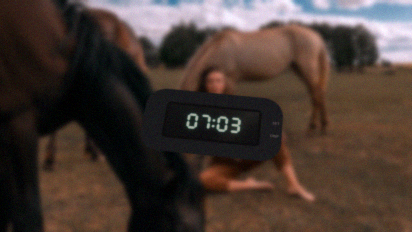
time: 7:03
